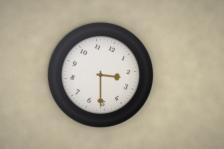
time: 2:26
